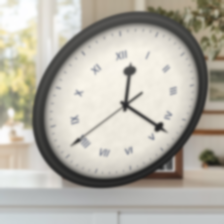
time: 12:22:41
